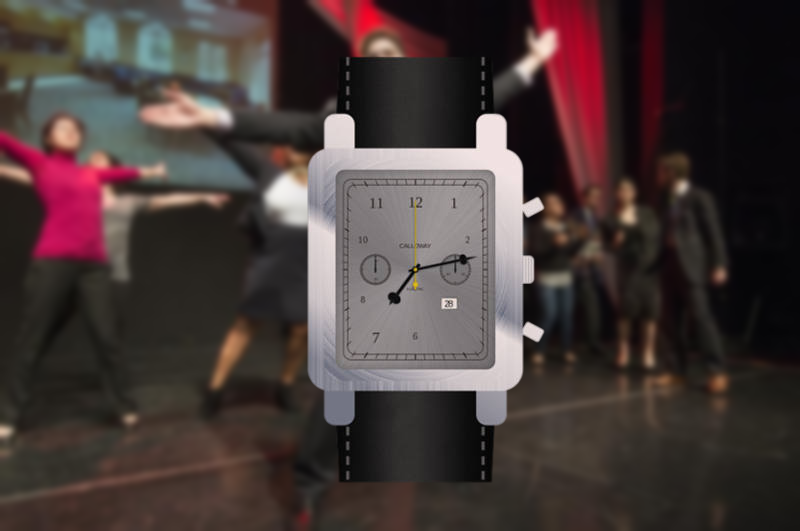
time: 7:13
